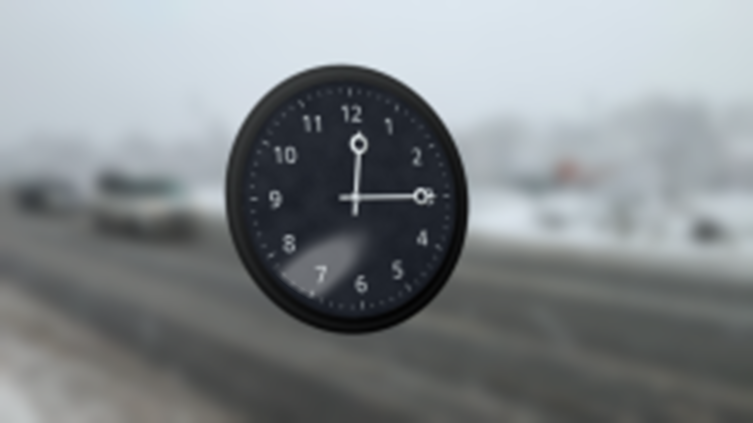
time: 12:15
